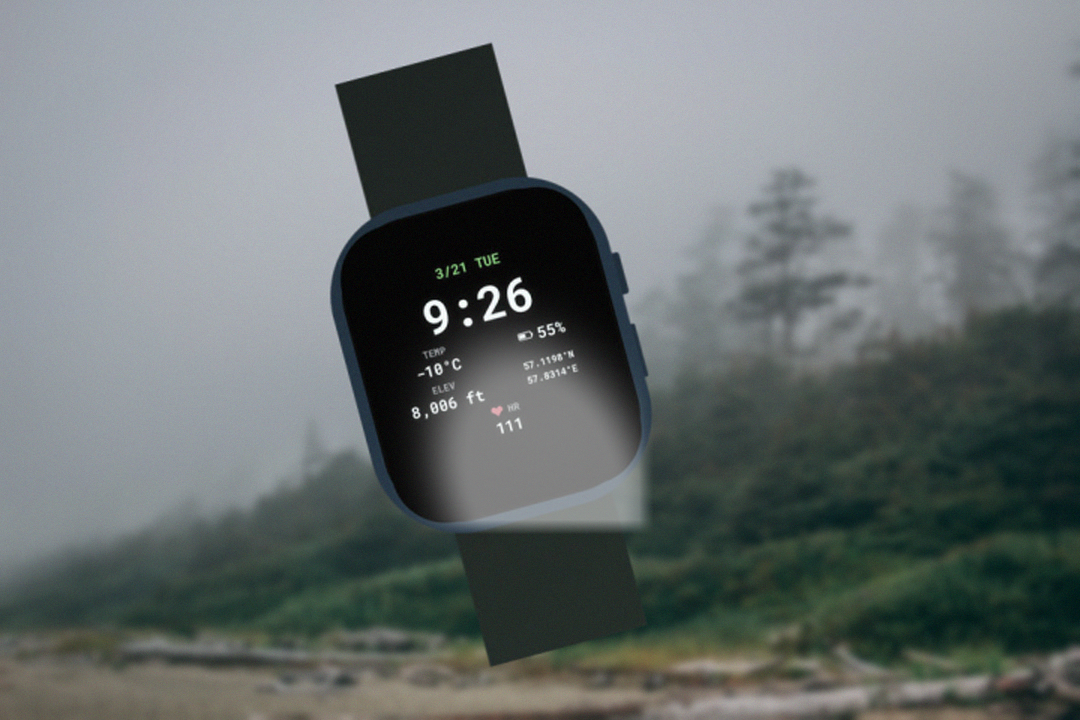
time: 9:26
